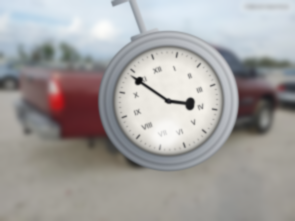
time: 3:54
